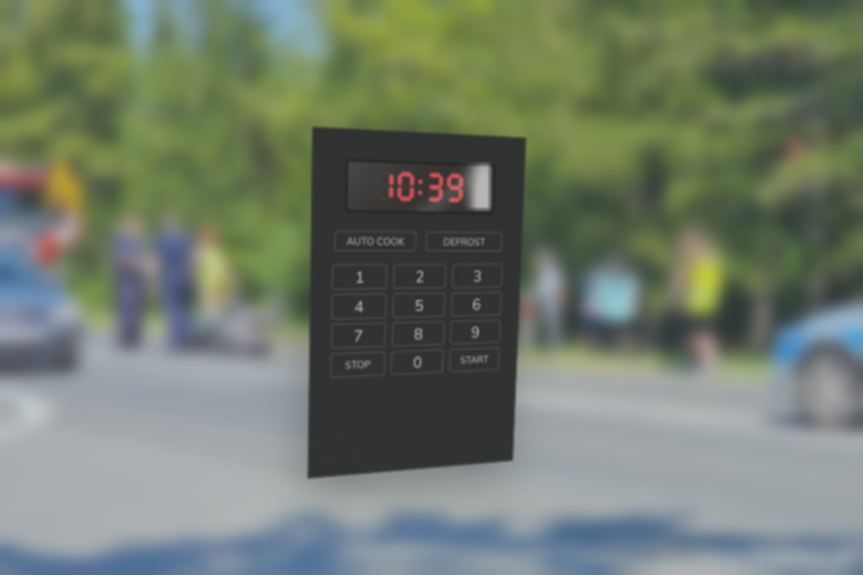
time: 10:39
